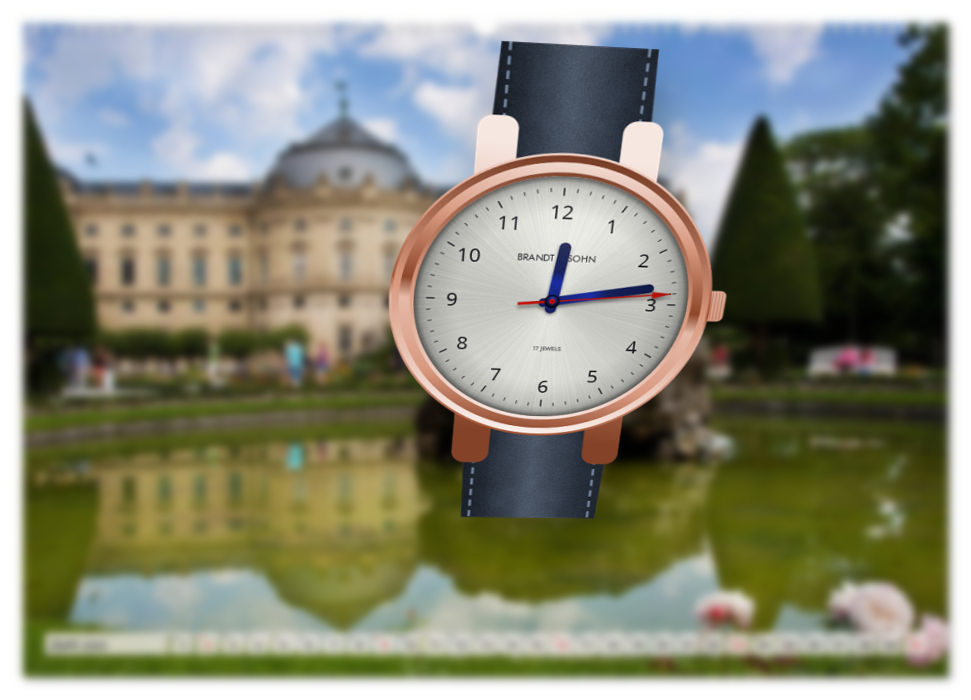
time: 12:13:14
